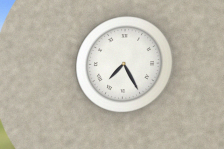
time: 7:25
